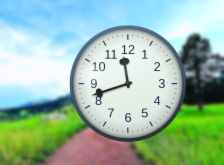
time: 11:42
